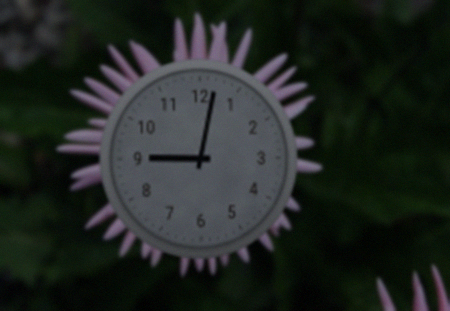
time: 9:02
